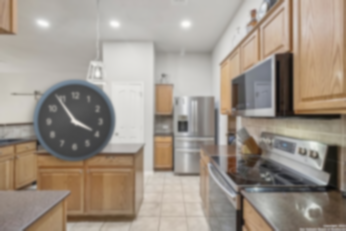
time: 3:54
